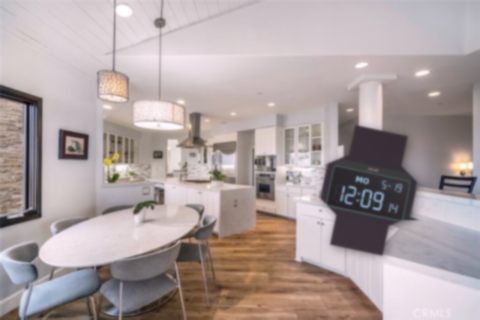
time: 12:09
